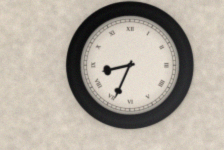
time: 8:34
